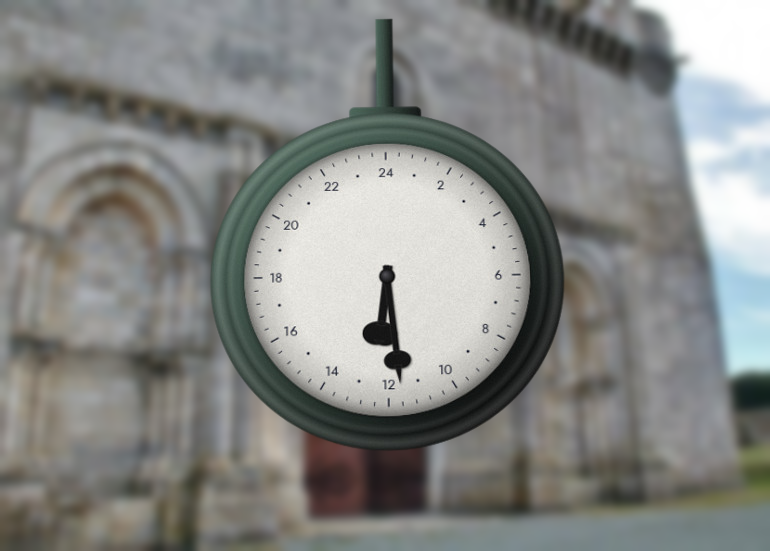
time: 12:29
